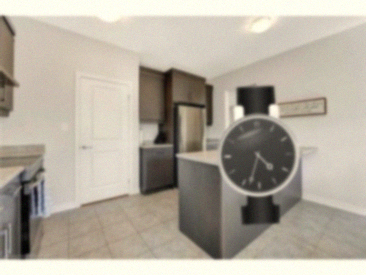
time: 4:33
